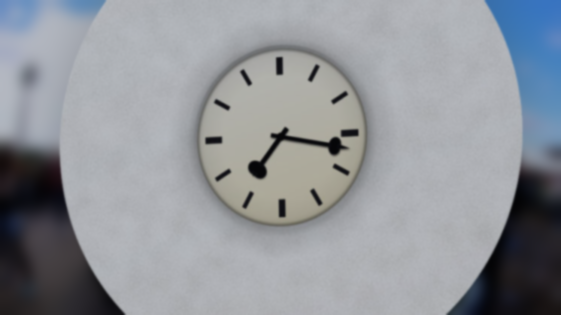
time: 7:17
